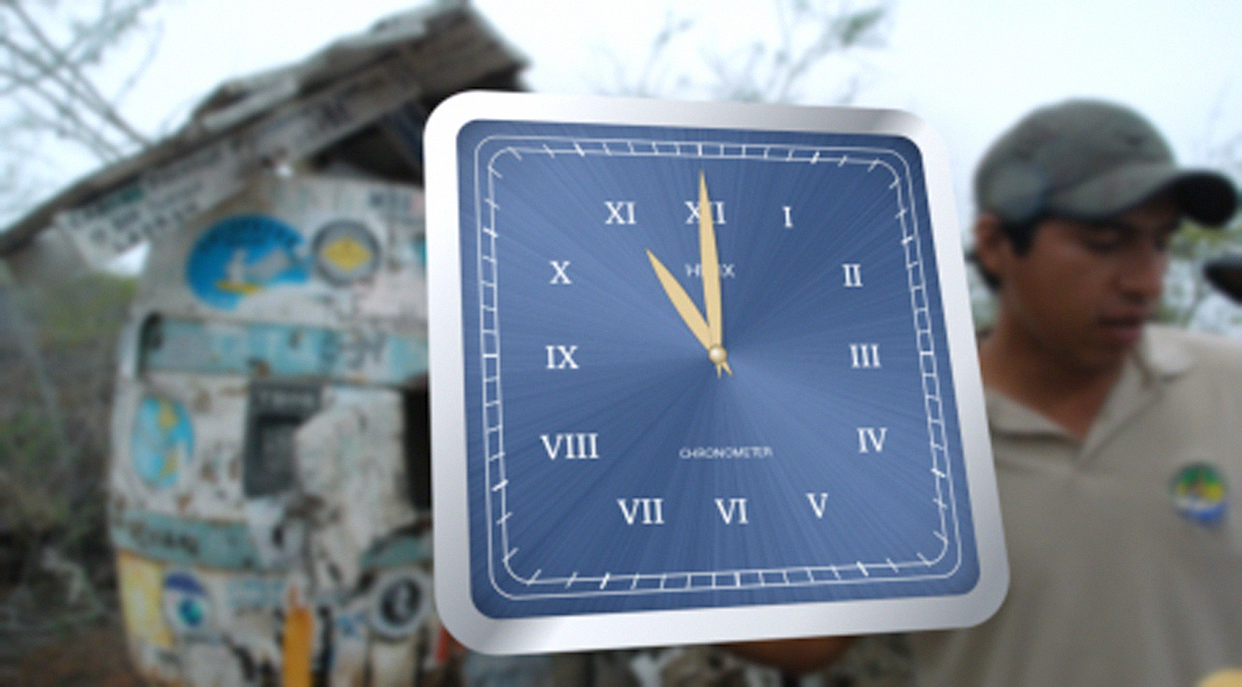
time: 11:00
